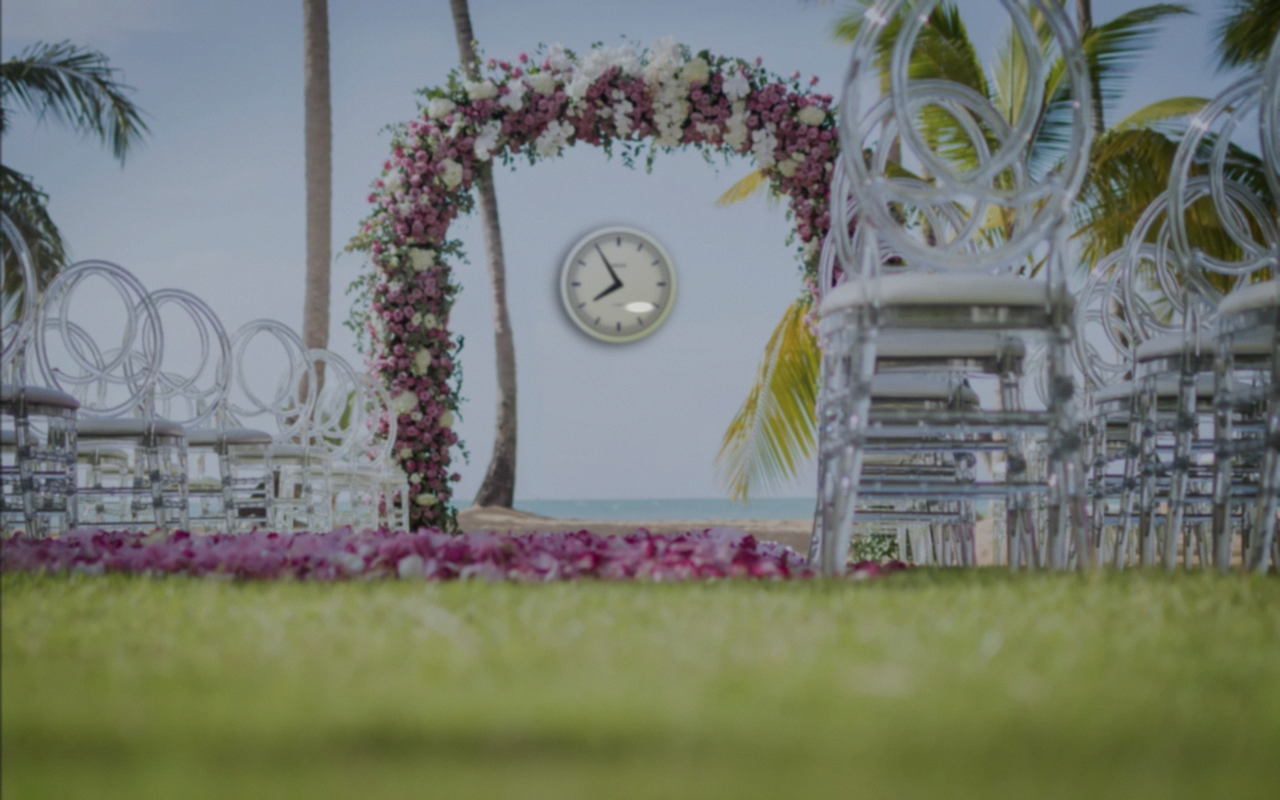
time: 7:55
